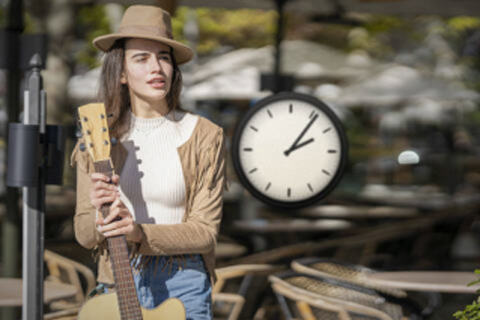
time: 2:06
